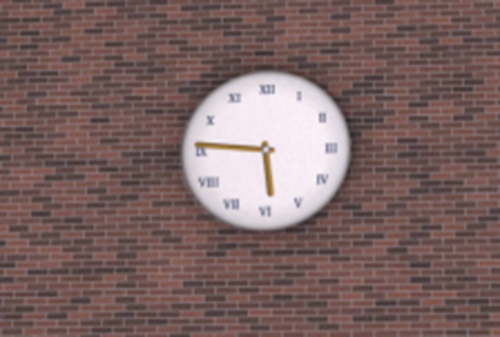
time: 5:46
